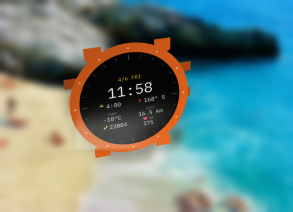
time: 11:58
